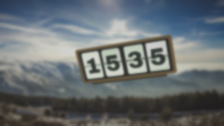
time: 15:35
